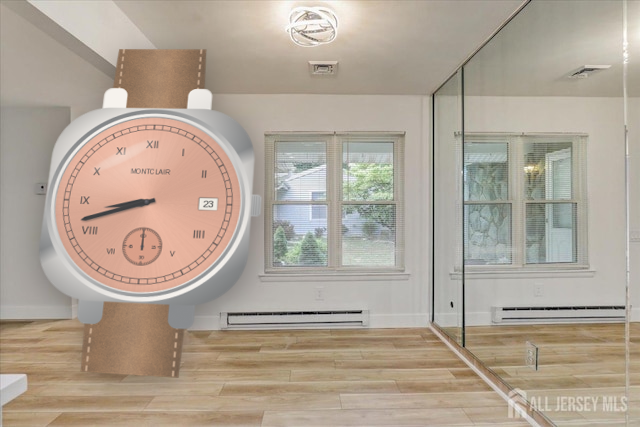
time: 8:42
